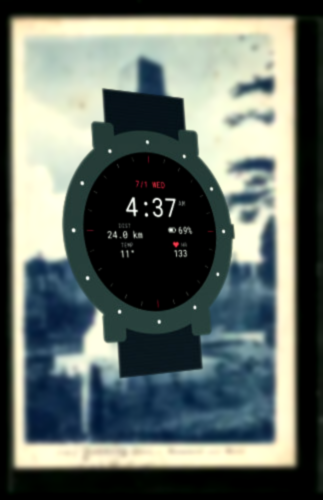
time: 4:37
